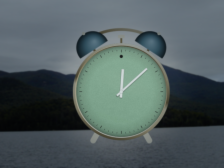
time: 12:08
